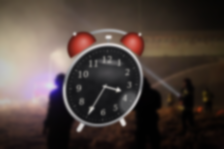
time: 3:35
